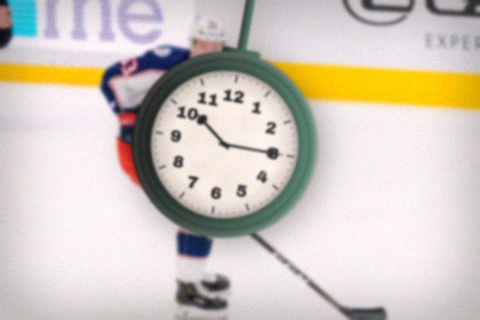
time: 10:15
